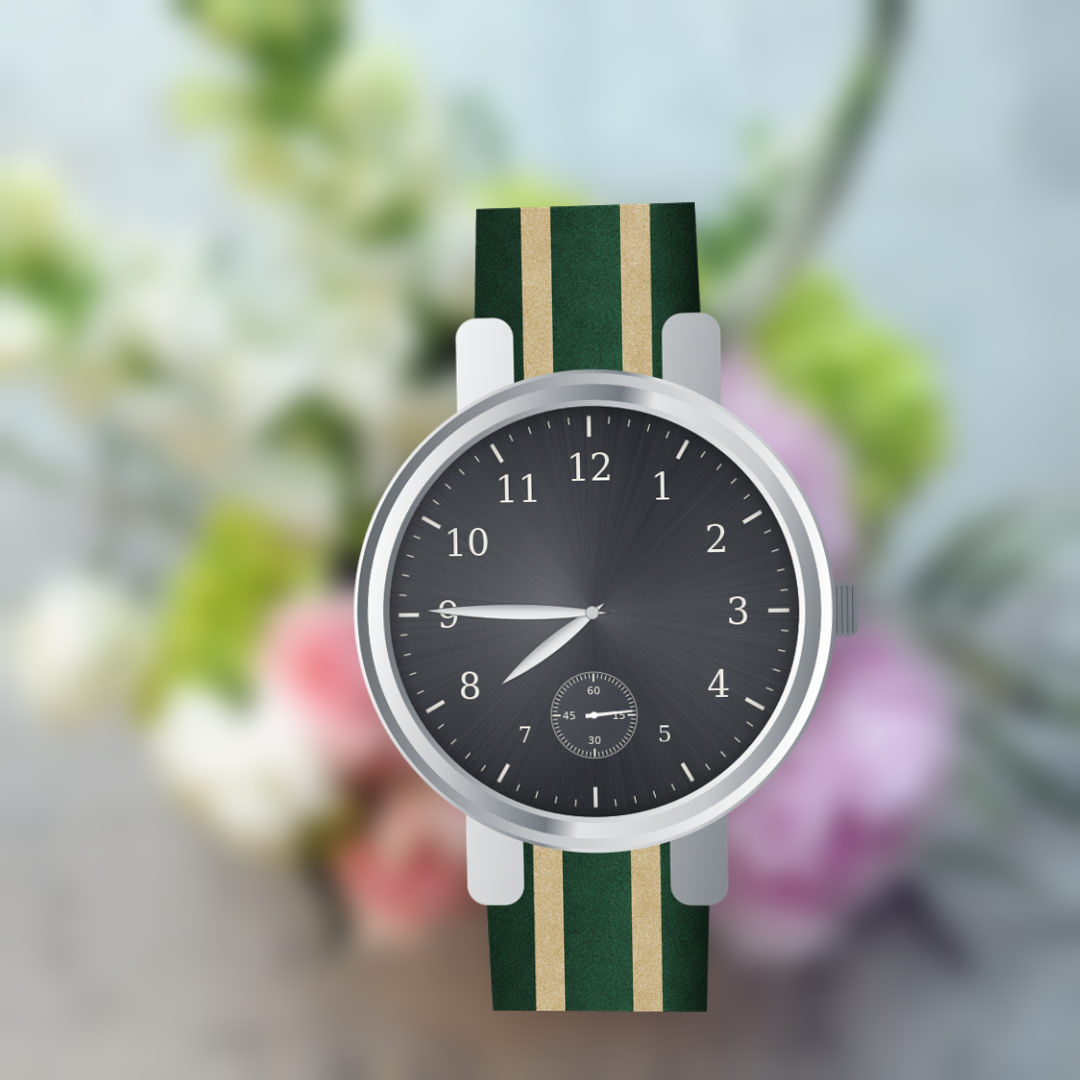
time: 7:45:14
